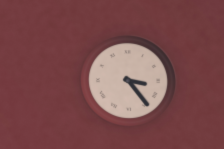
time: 3:24
